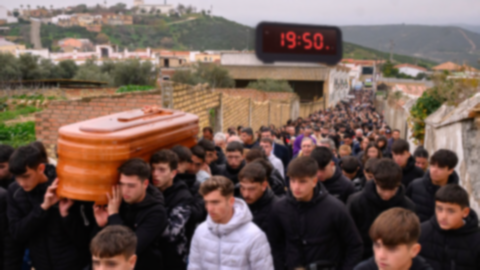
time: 19:50
